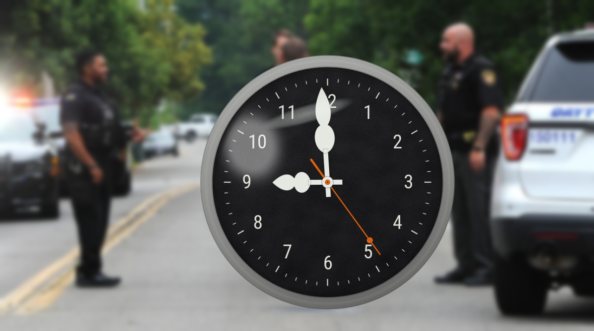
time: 8:59:24
